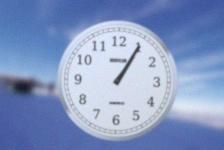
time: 1:05
